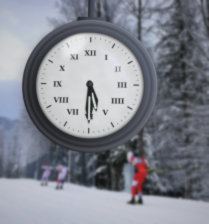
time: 5:30
